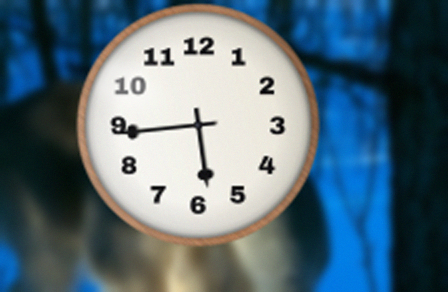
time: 5:44
